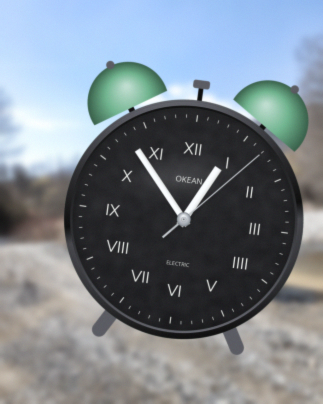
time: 12:53:07
